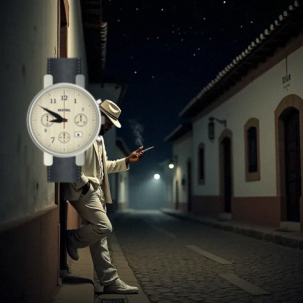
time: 8:50
